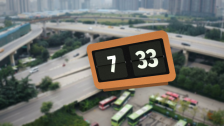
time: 7:33
